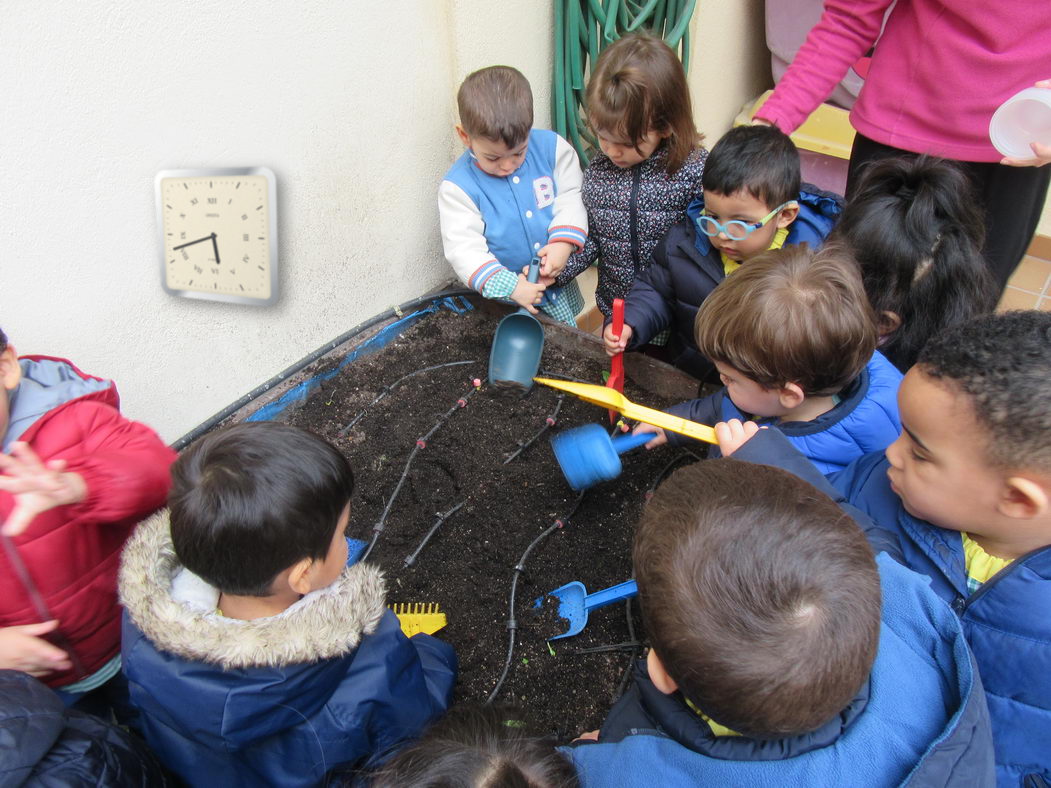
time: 5:42
